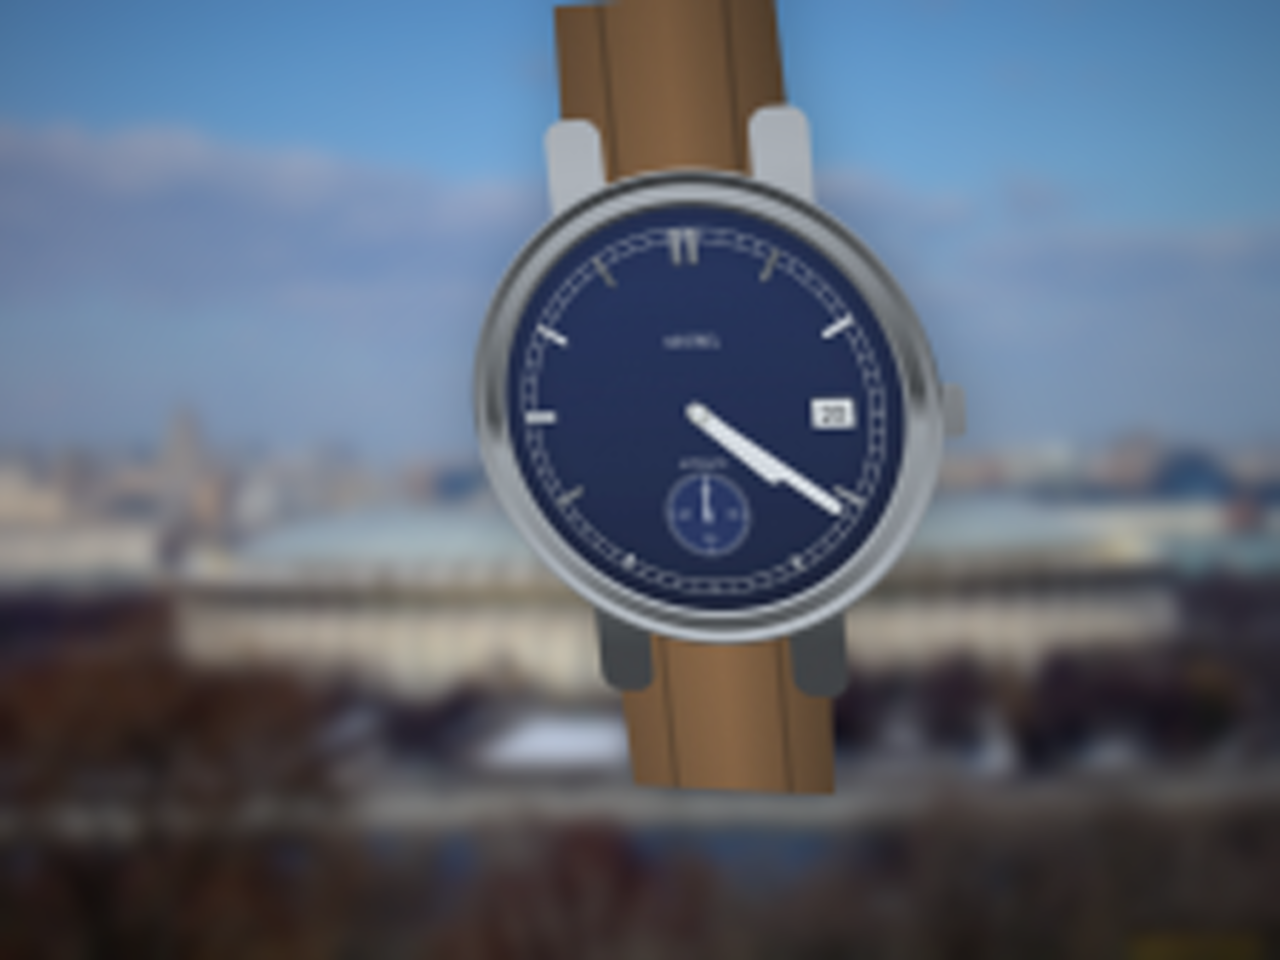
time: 4:21
